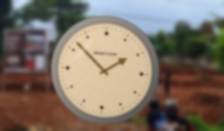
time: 1:52
